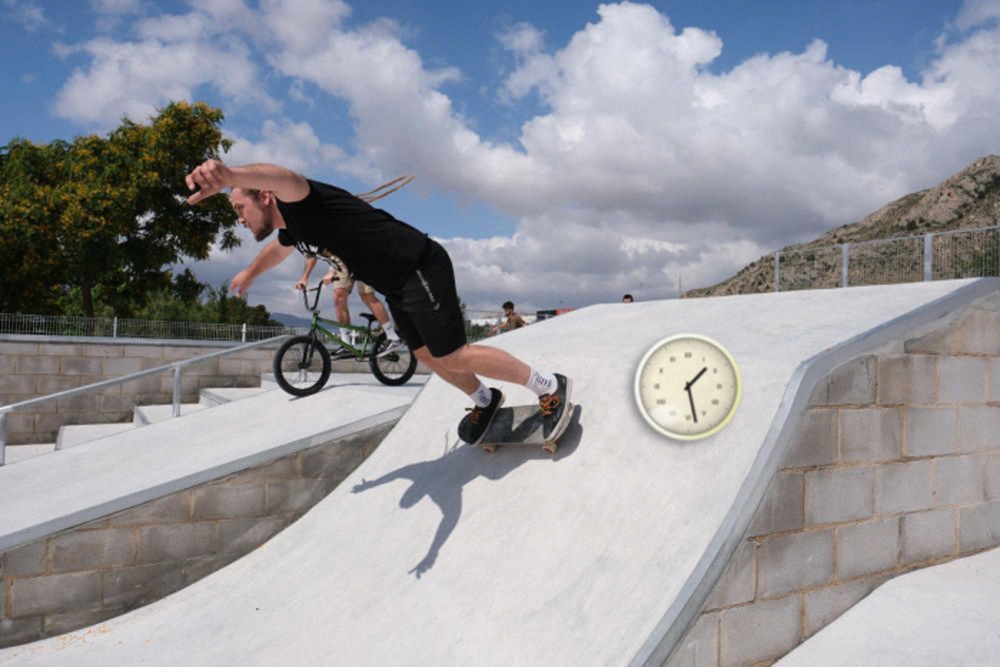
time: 1:28
